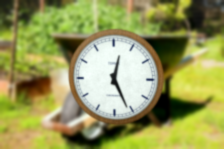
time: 12:26
